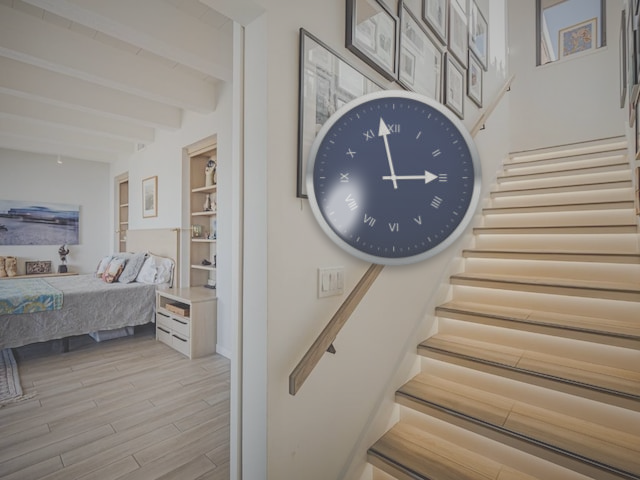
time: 2:58
